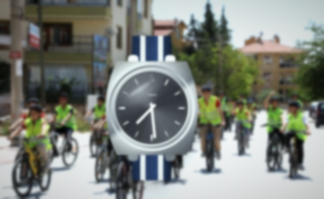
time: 7:29
